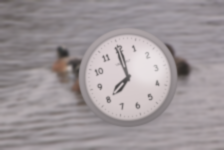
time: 8:00
